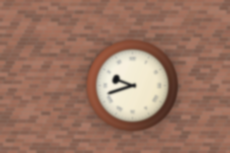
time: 9:42
